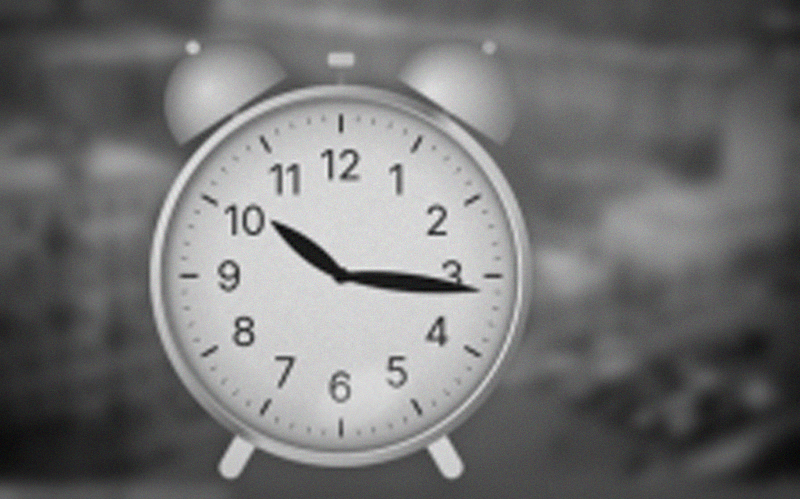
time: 10:16
